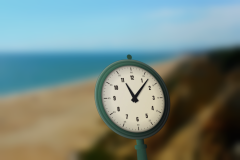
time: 11:07
